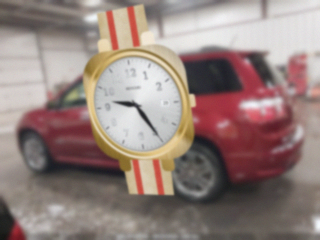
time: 9:25
